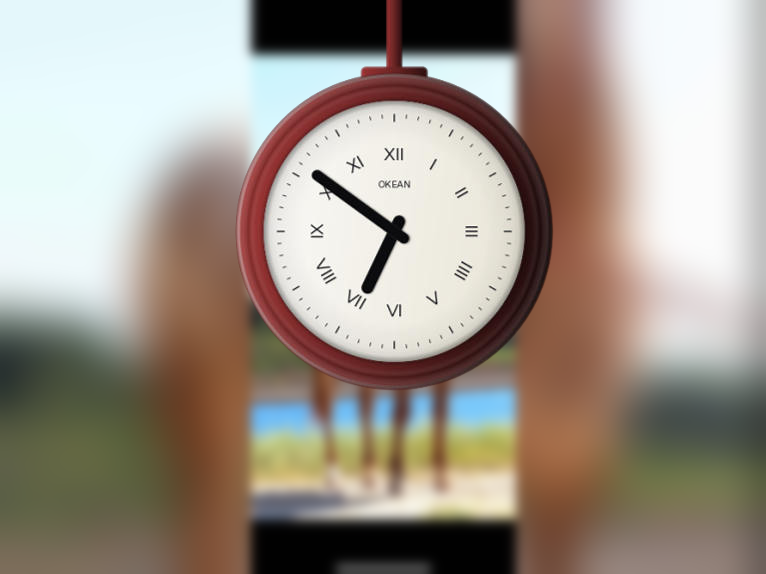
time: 6:51
